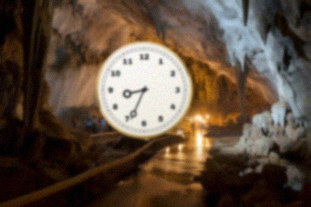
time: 8:34
